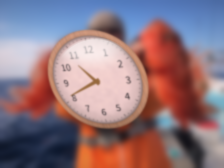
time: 10:41
